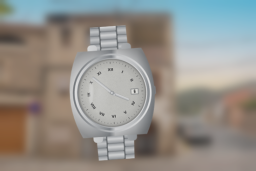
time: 3:52
